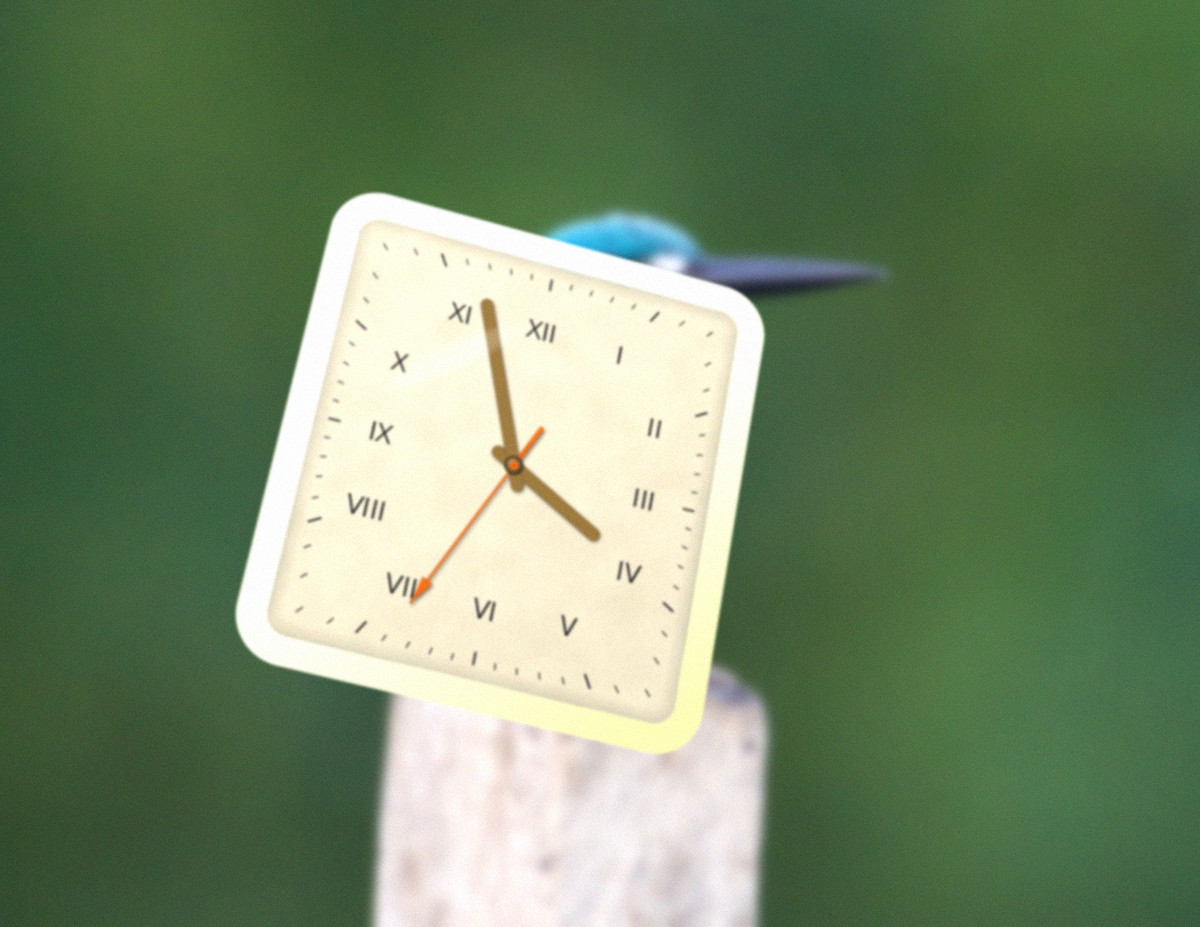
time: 3:56:34
